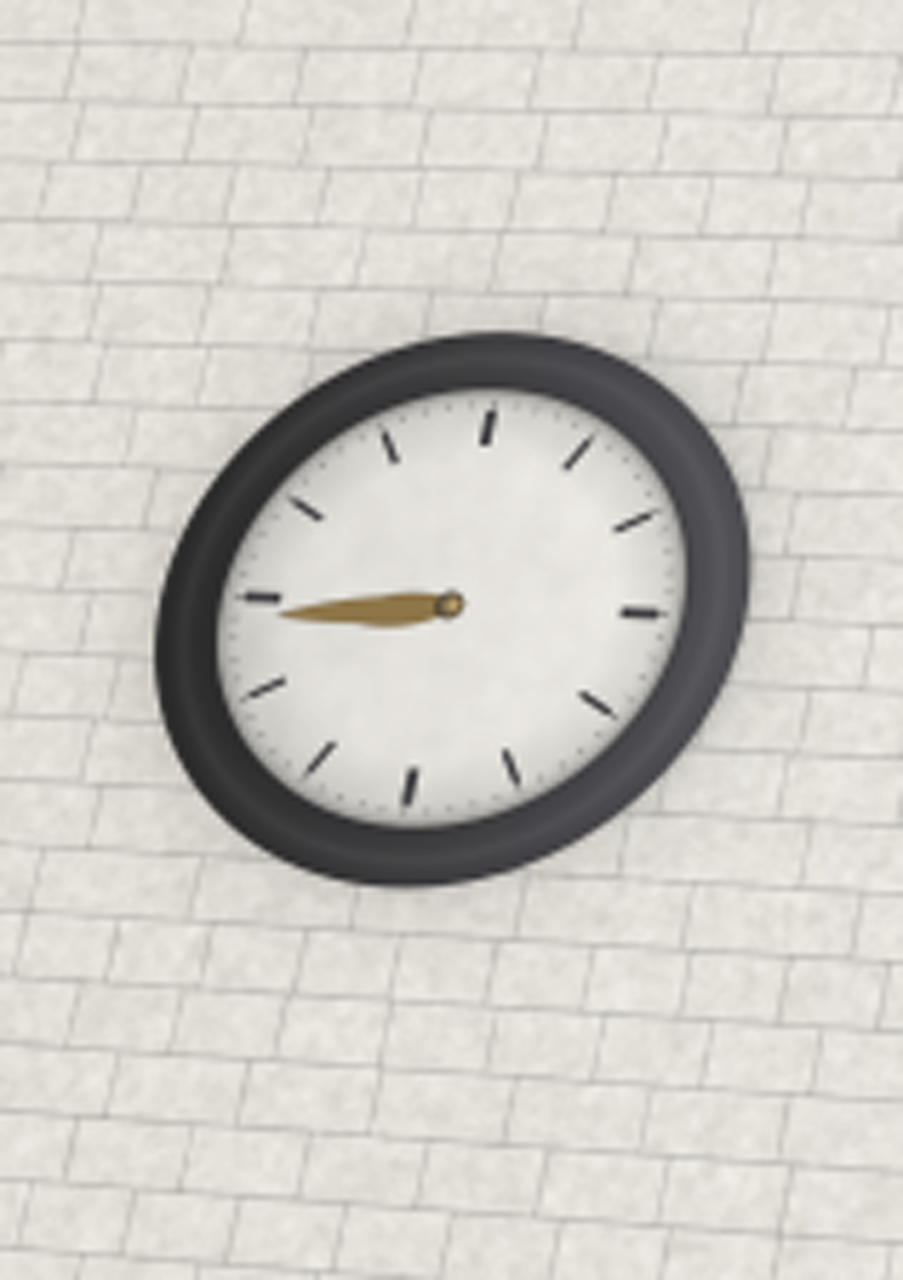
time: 8:44
